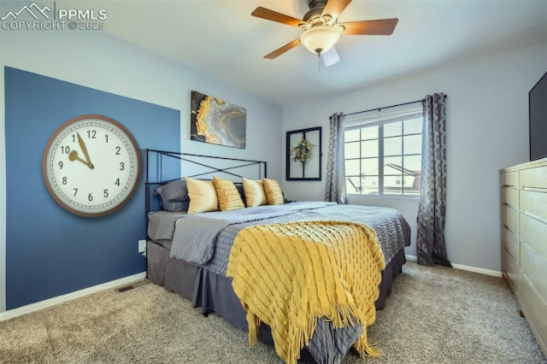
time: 9:56
